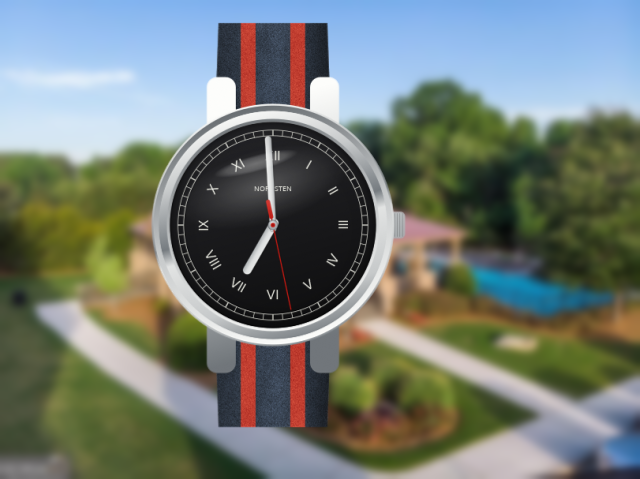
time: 6:59:28
